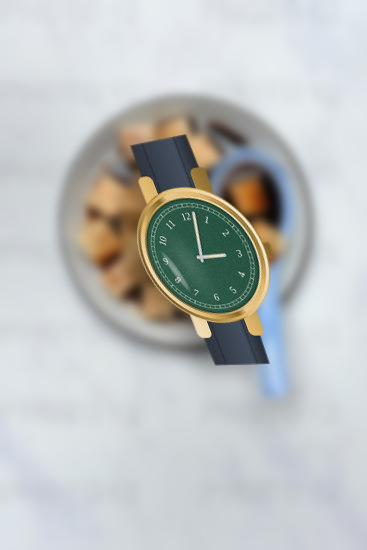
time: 3:02
